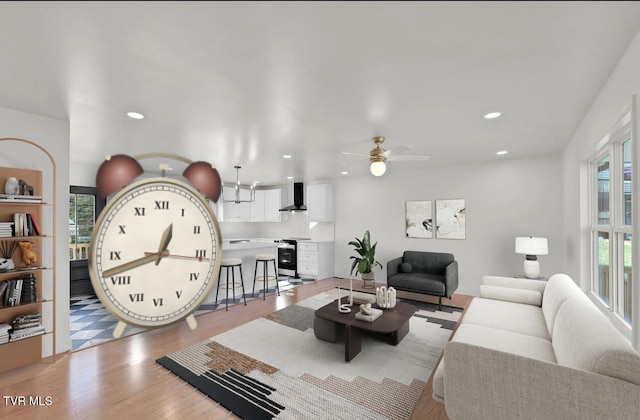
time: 12:42:16
